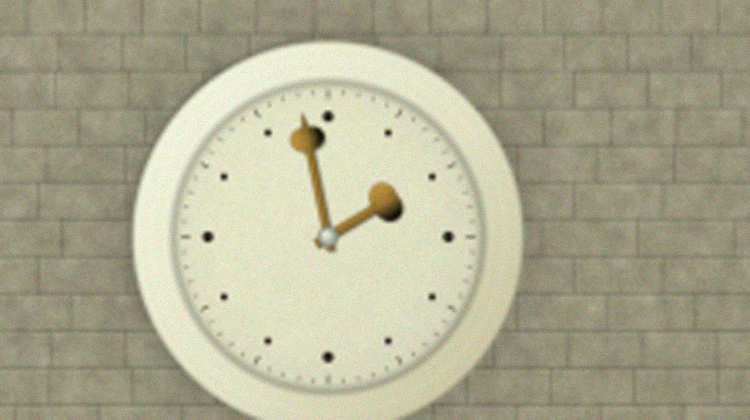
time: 1:58
